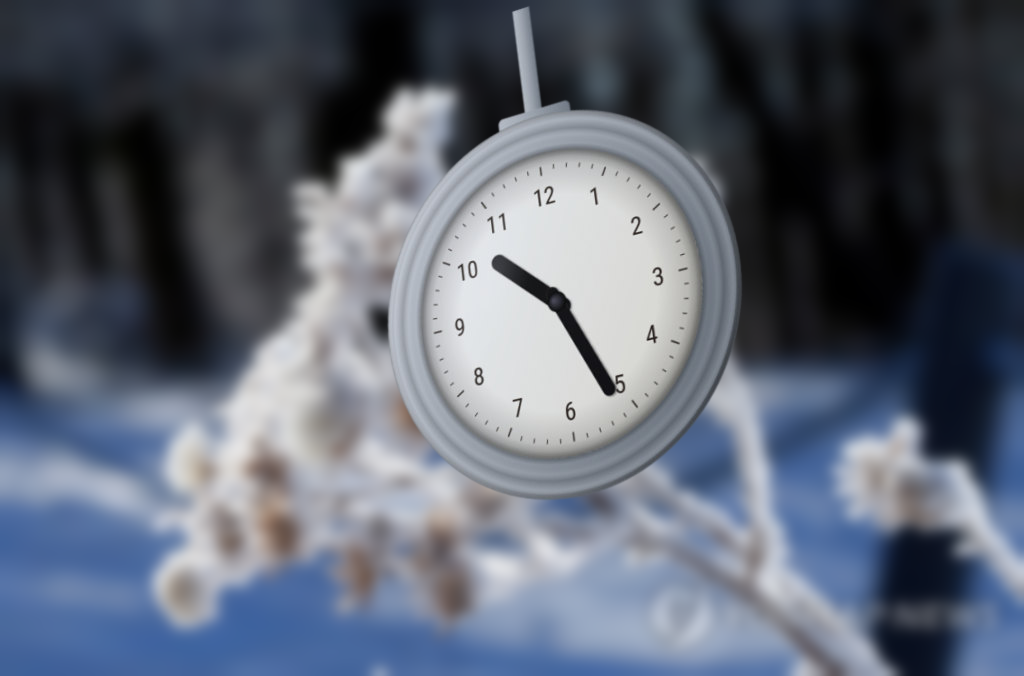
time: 10:26
